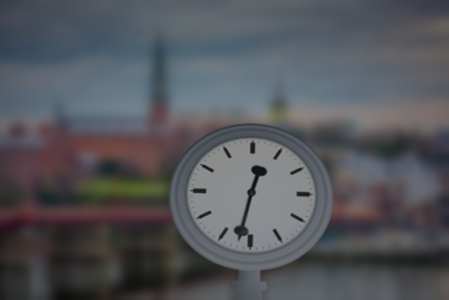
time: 12:32
